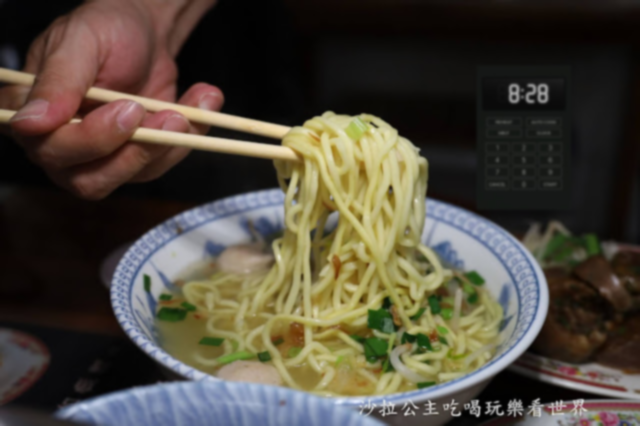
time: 8:28
